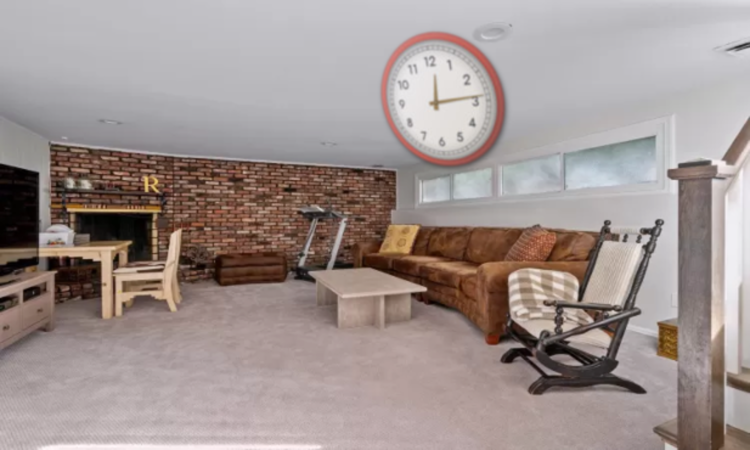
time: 12:14
